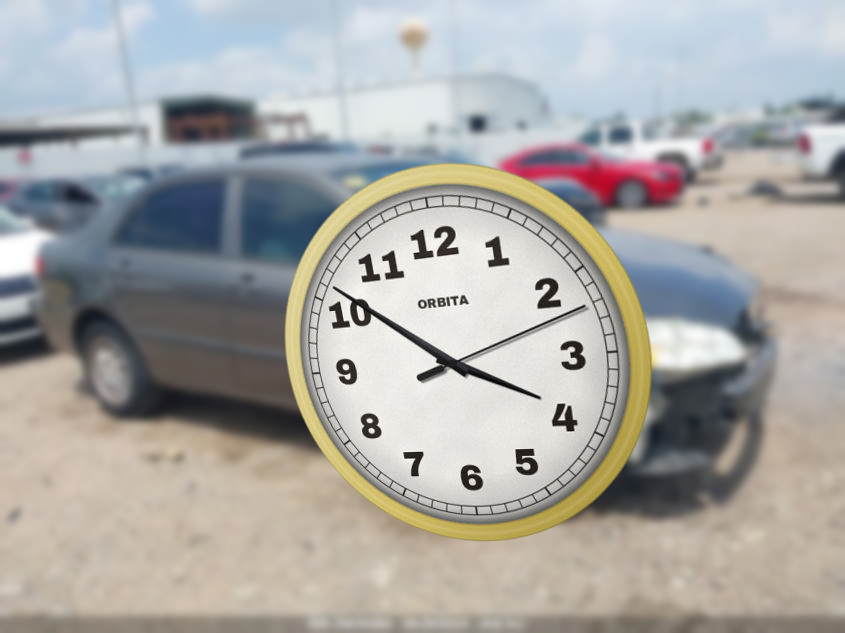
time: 3:51:12
